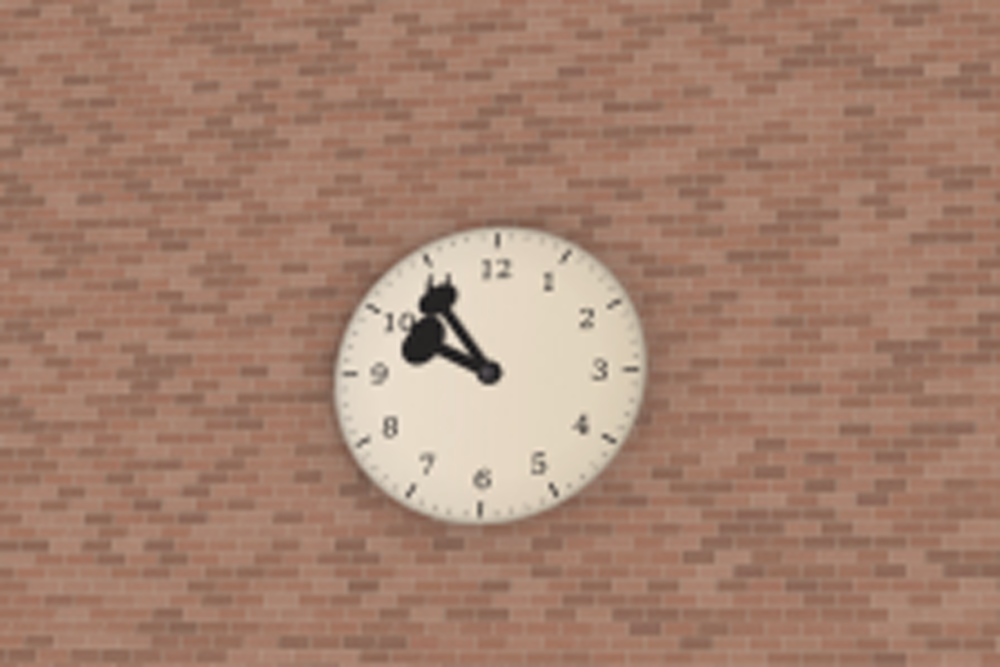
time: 9:54
